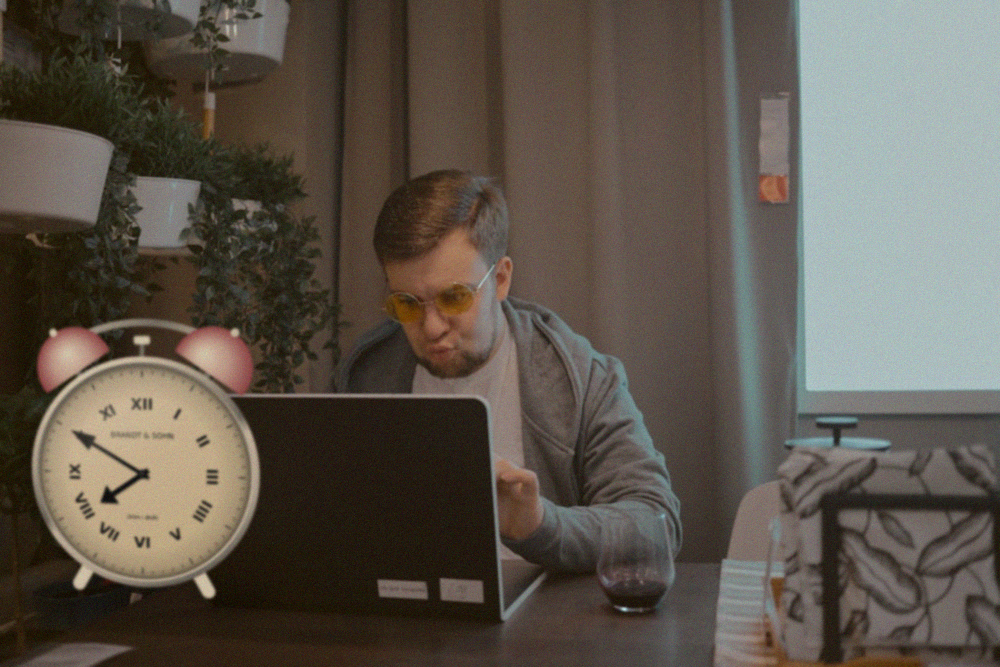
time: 7:50
